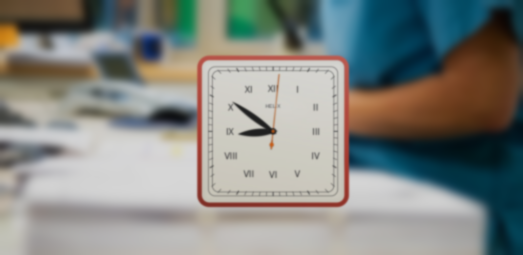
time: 8:51:01
